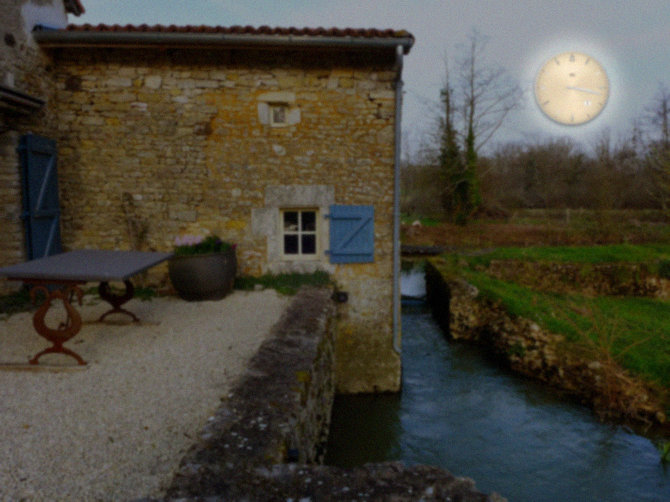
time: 3:17
